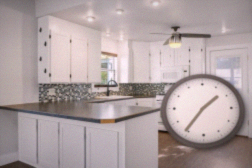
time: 1:36
